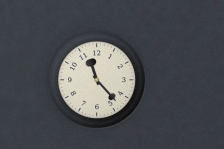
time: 11:23
